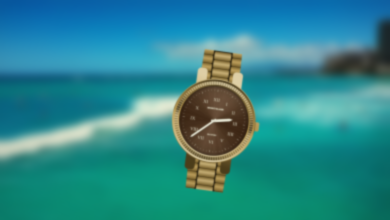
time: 2:38
